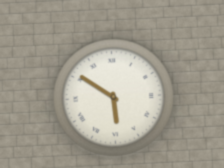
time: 5:51
